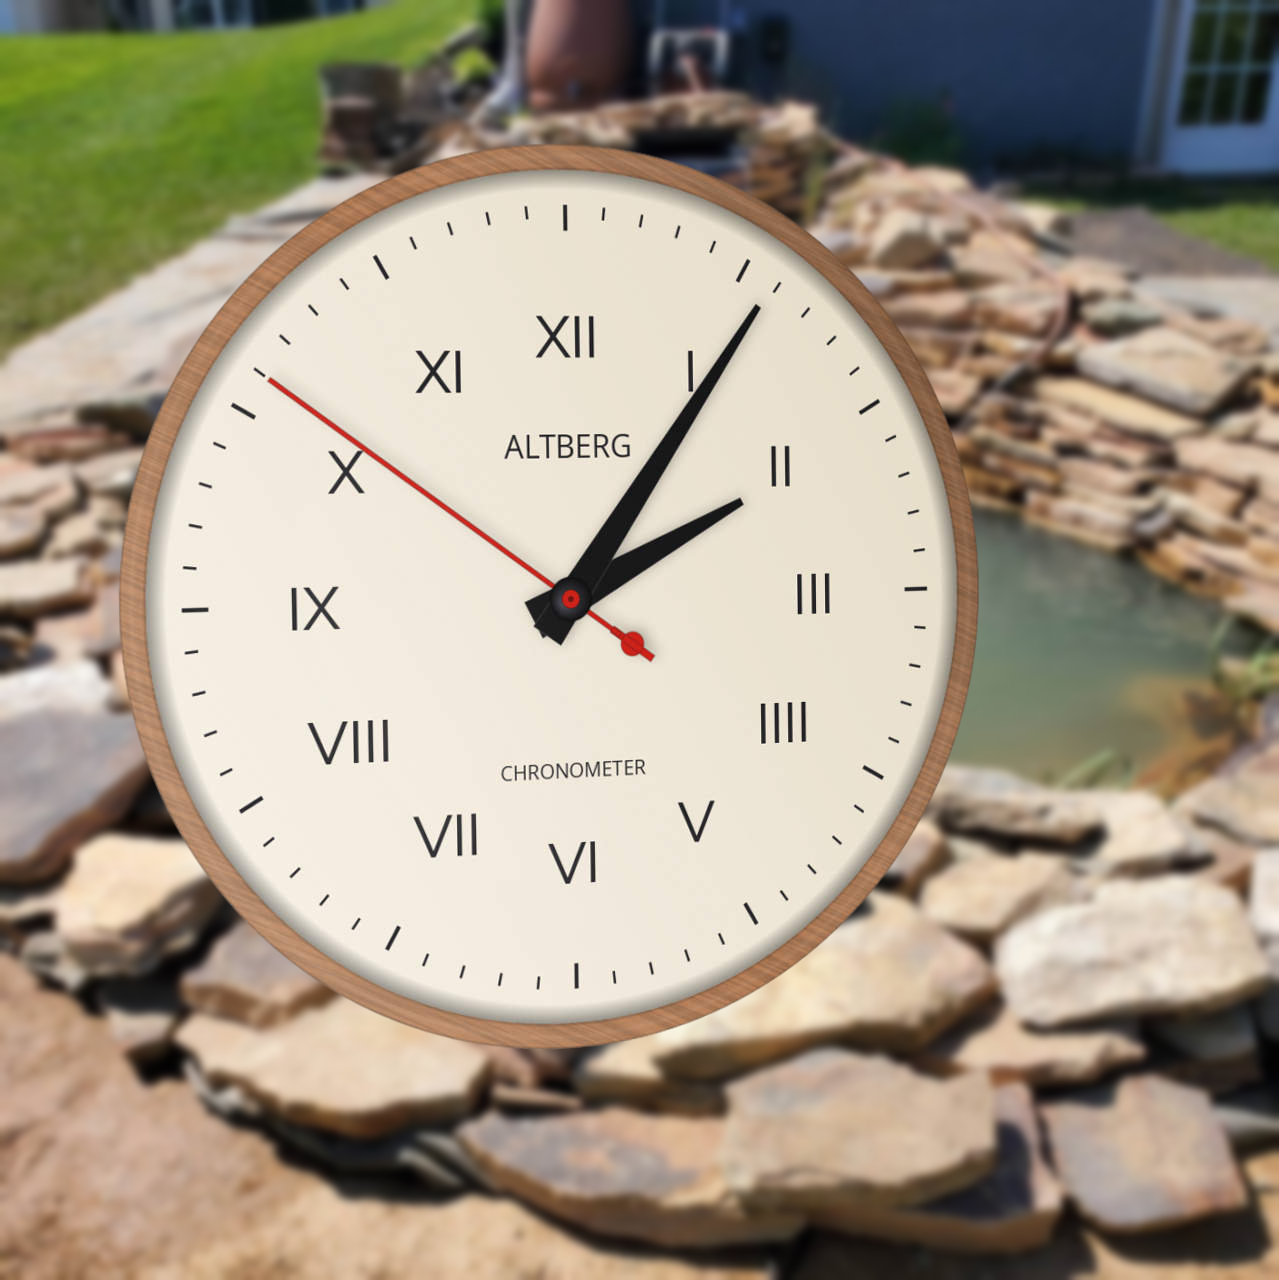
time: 2:05:51
